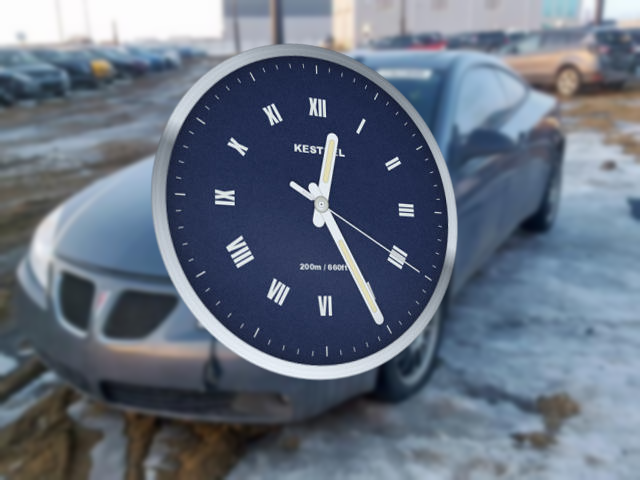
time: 12:25:20
